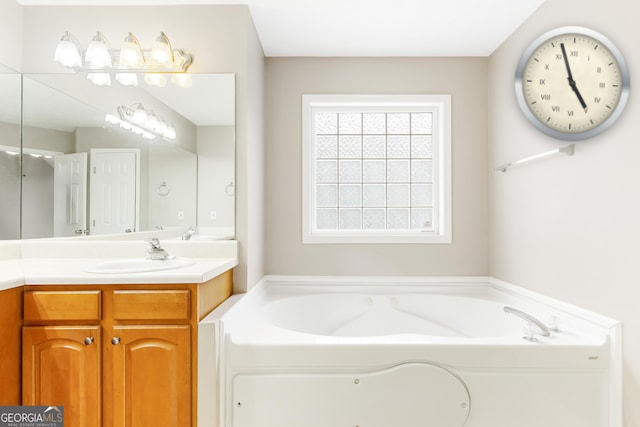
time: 4:57
